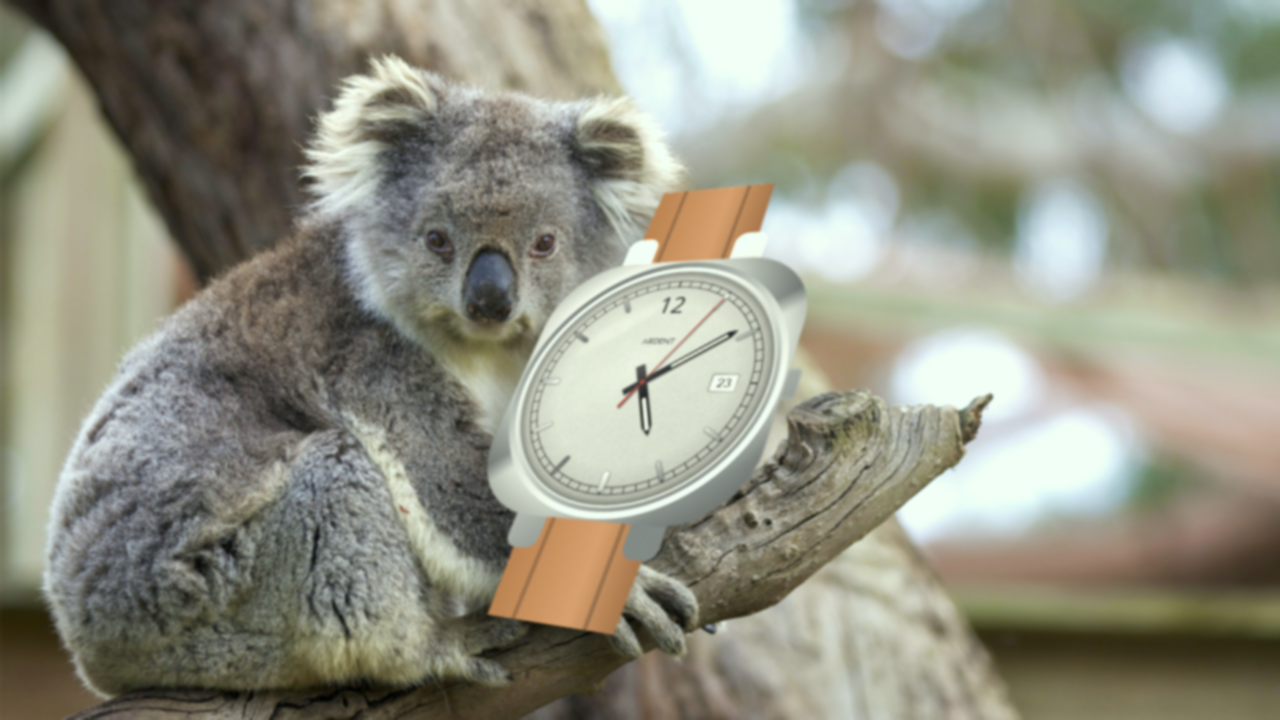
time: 5:09:05
